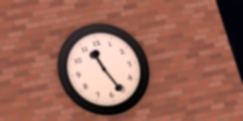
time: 11:26
